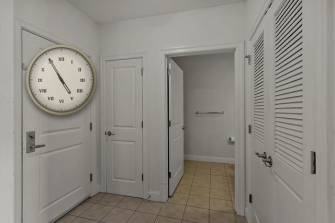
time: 4:55
